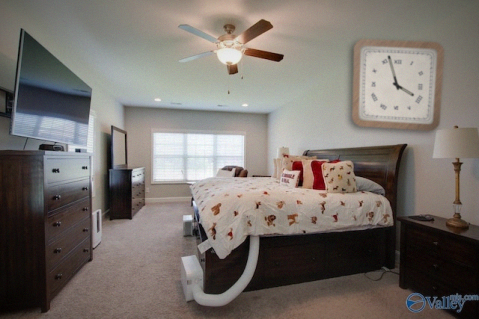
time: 3:57
